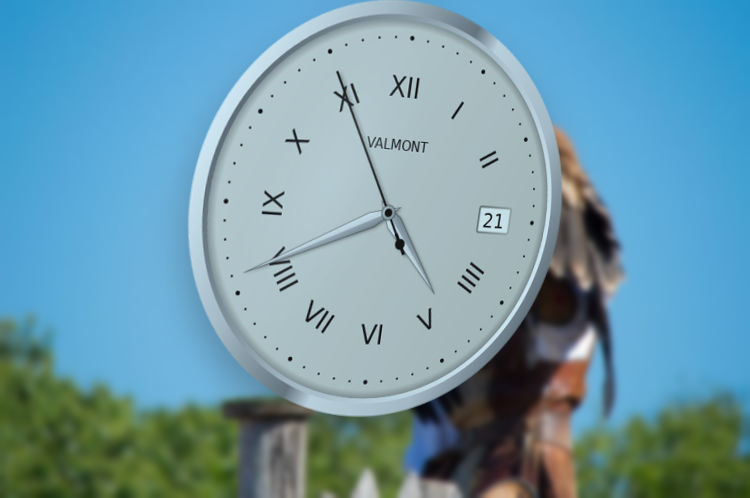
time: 4:40:55
